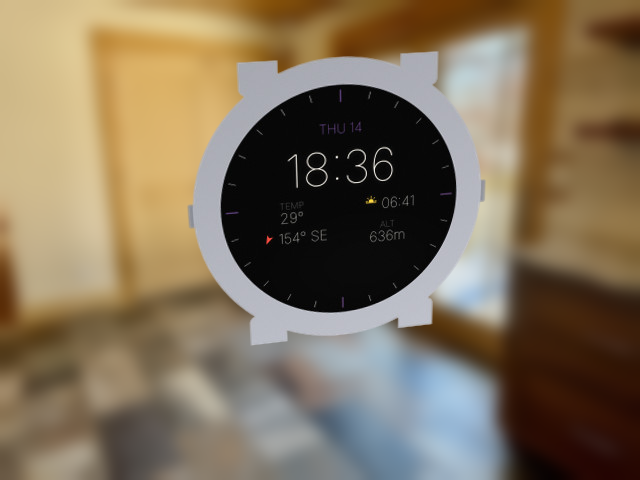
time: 18:36
